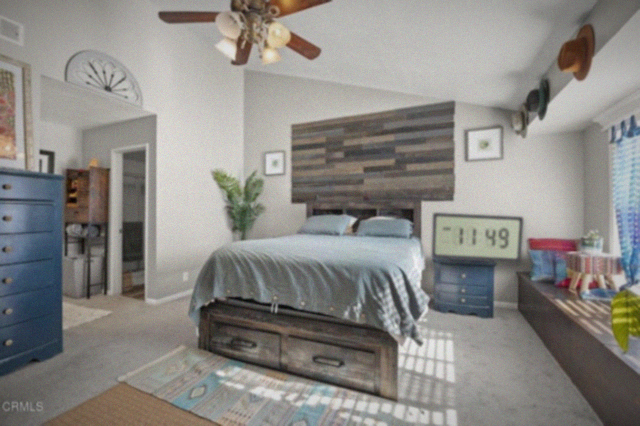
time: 11:49
